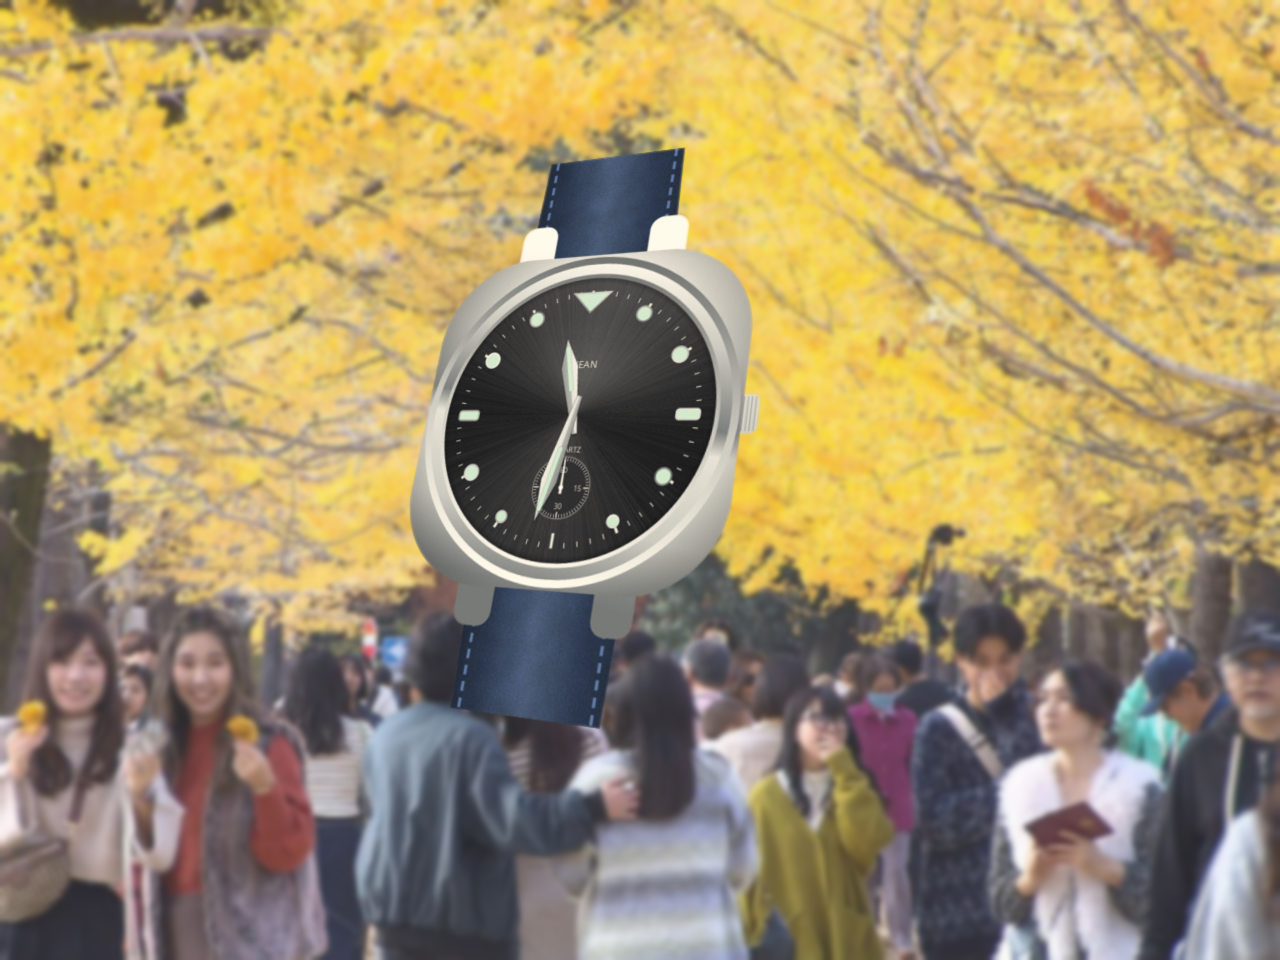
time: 11:32
